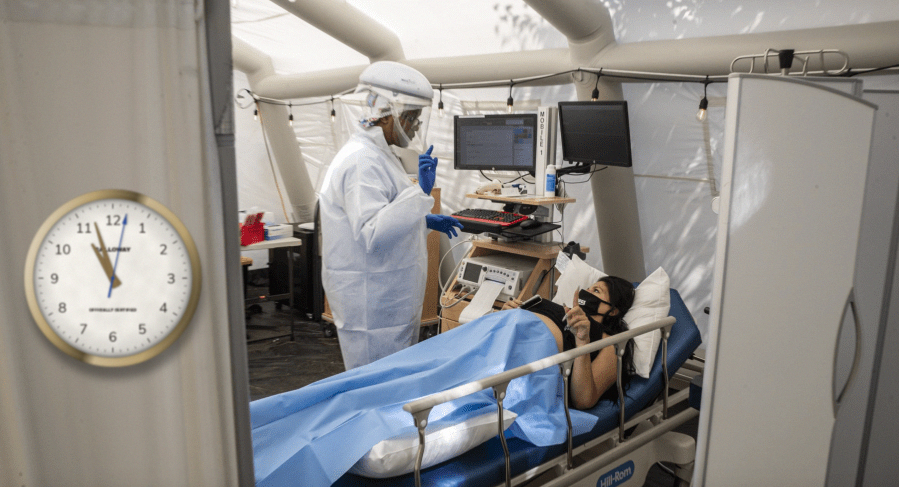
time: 10:57:02
